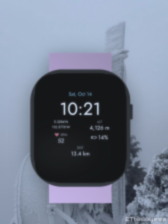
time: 10:21
